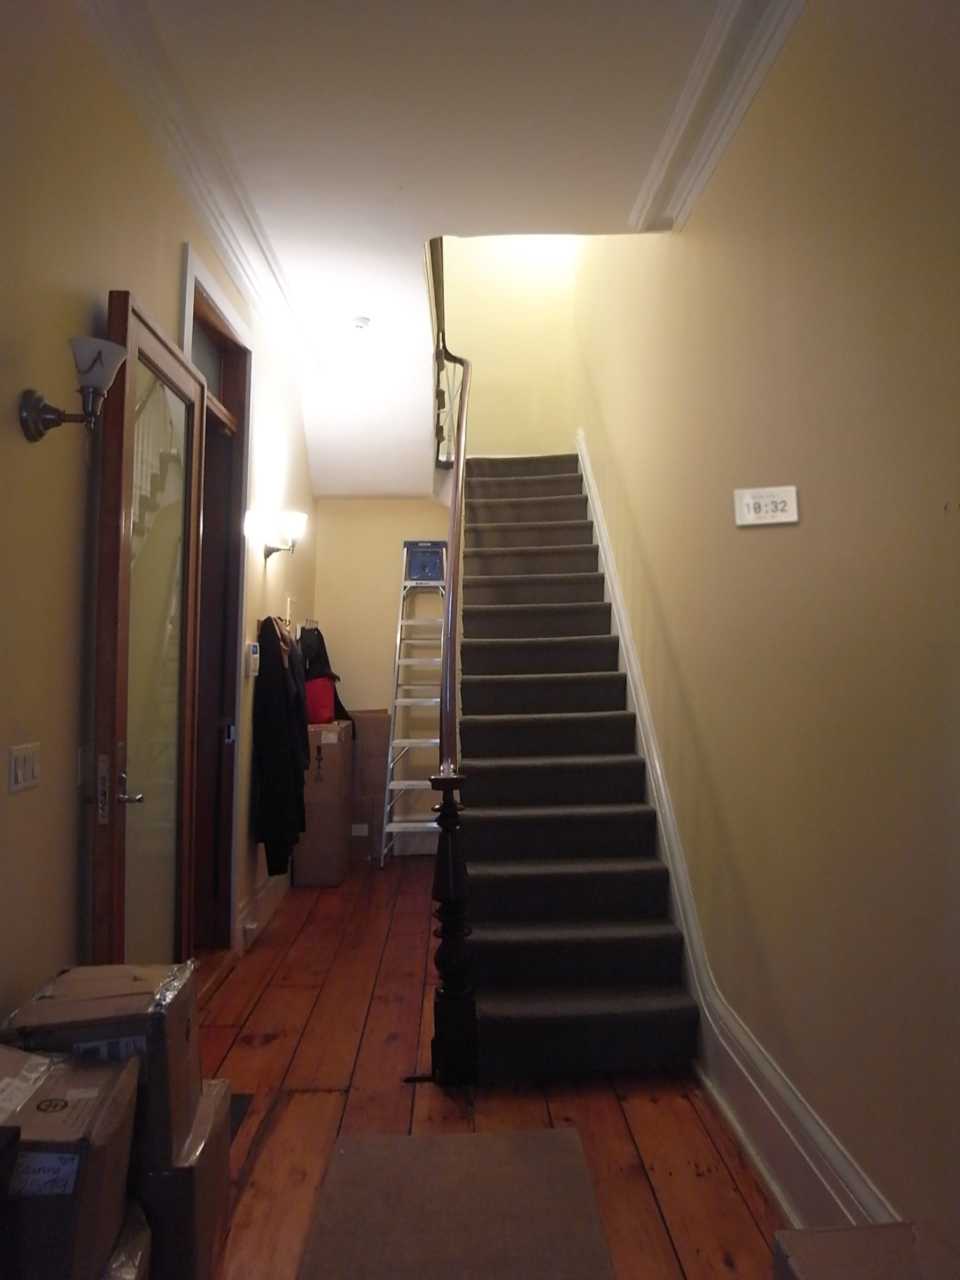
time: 10:32
